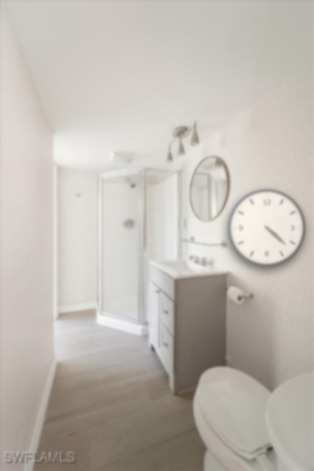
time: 4:22
